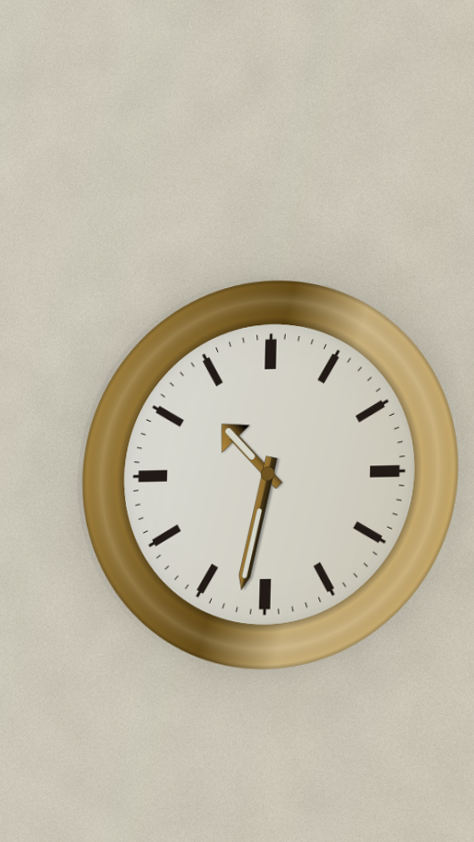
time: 10:32
